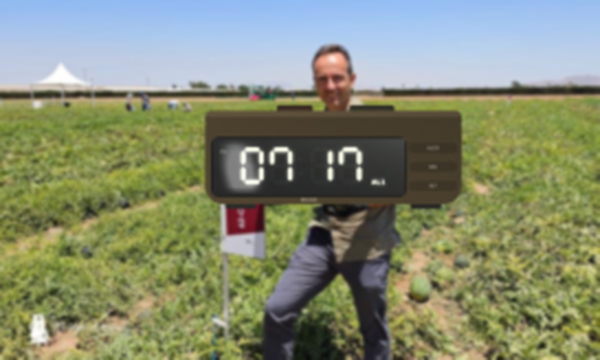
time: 7:17
